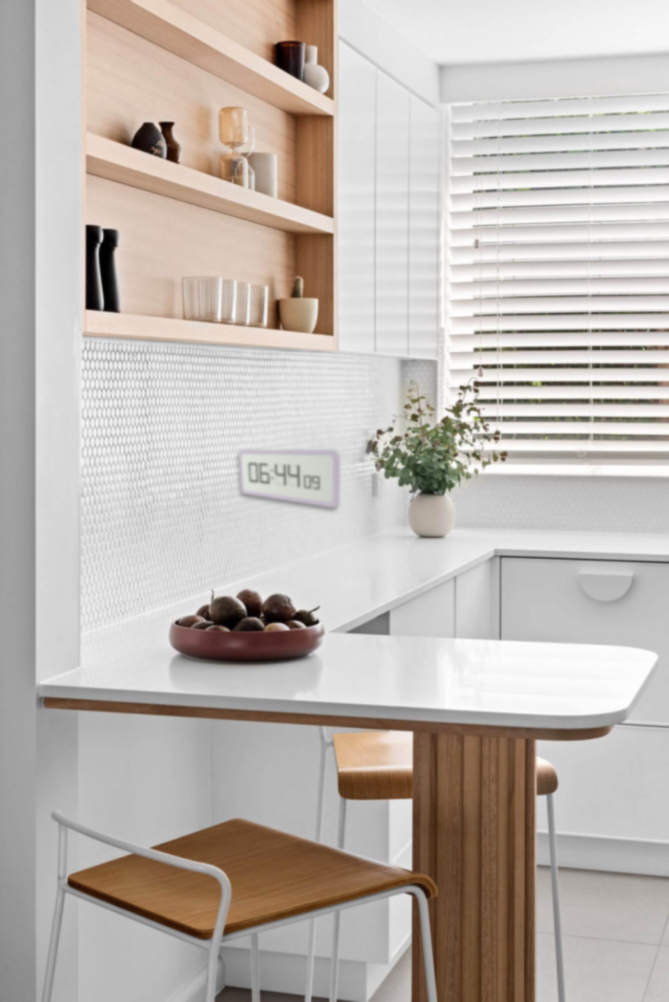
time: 6:44
